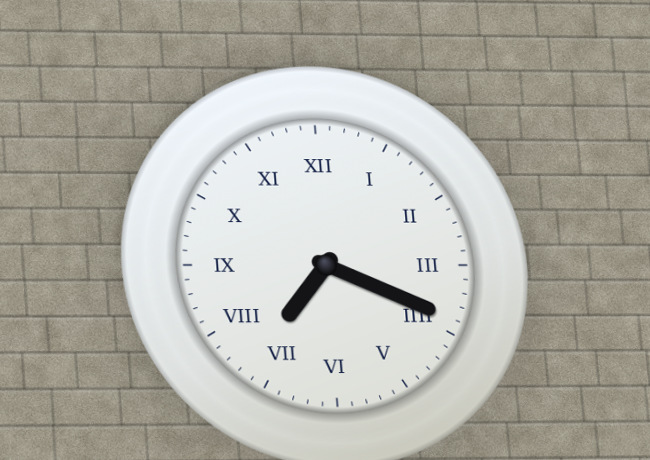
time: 7:19
